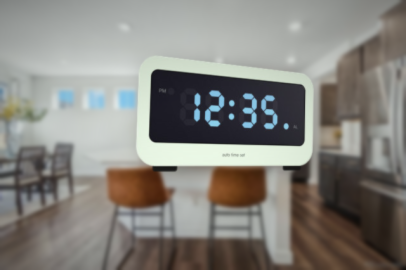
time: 12:35
